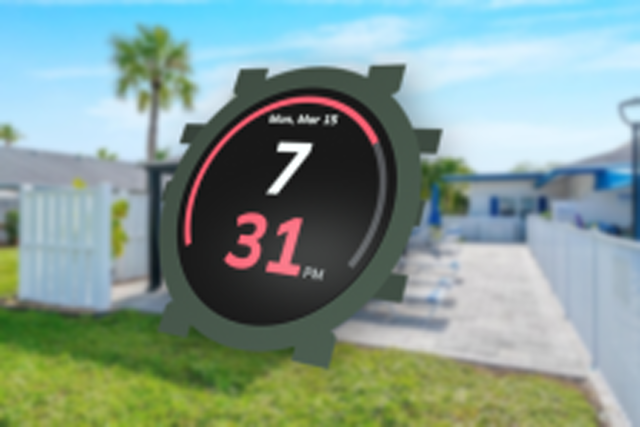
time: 7:31
